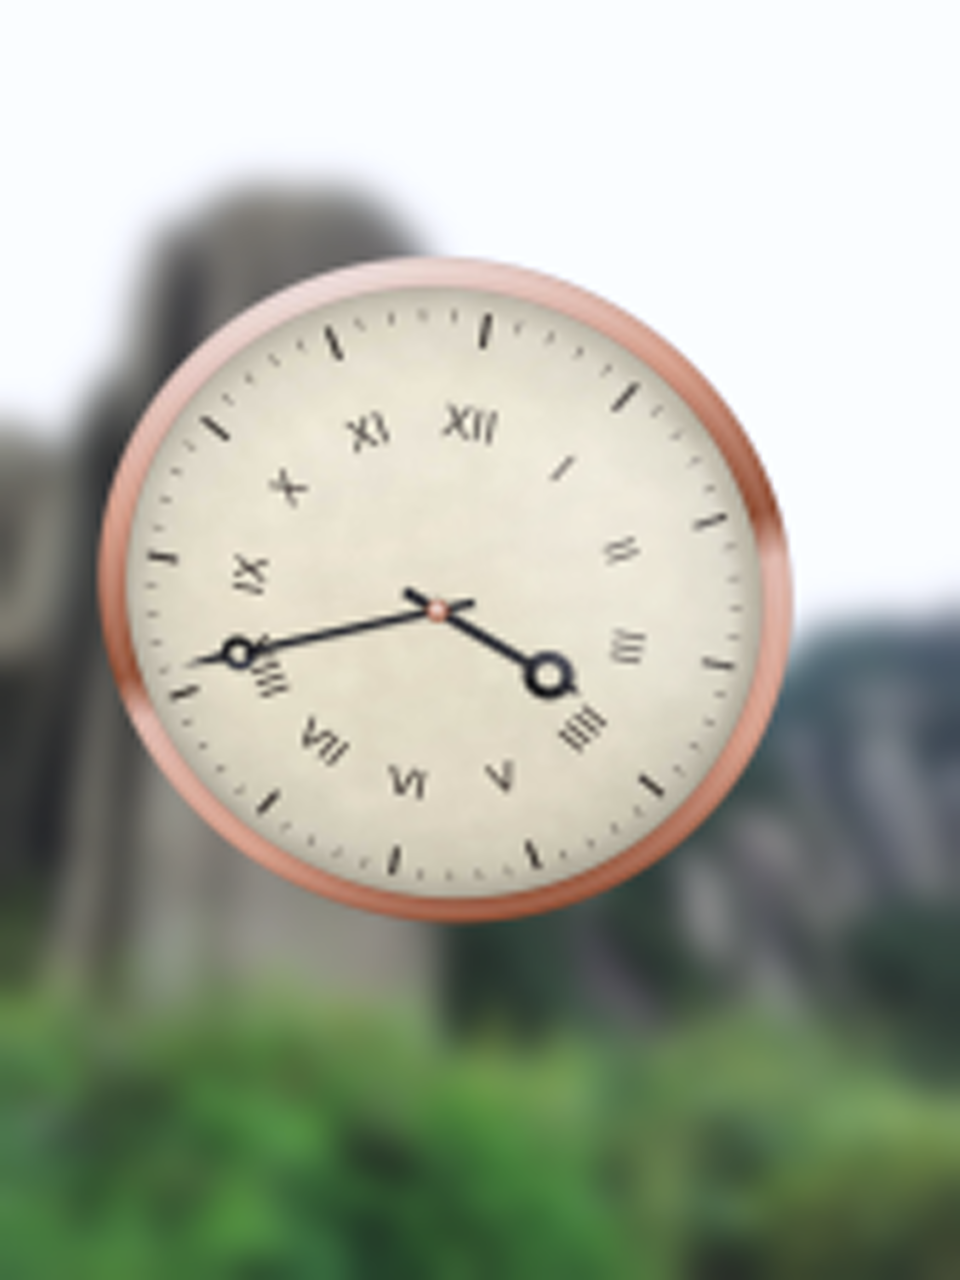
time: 3:41
